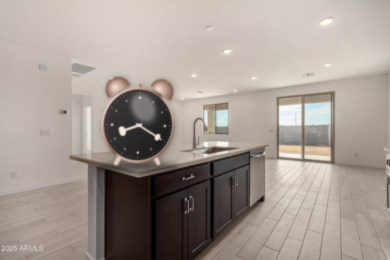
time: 8:20
